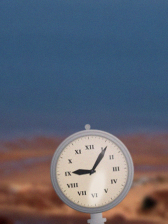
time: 9:06
